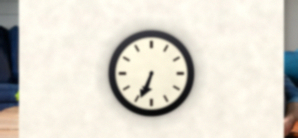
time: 6:34
